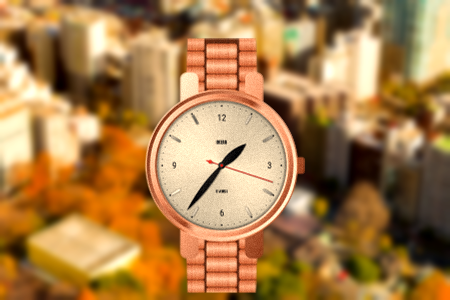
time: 1:36:18
